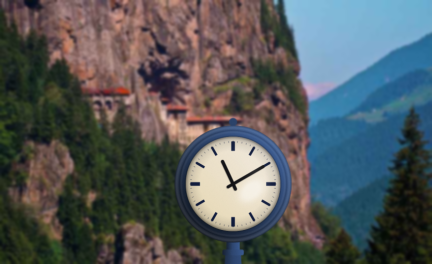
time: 11:10
